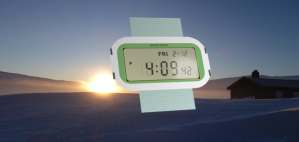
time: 4:09:42
